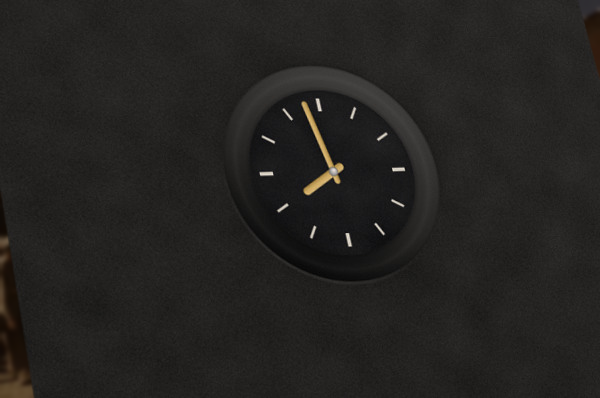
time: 7:58
